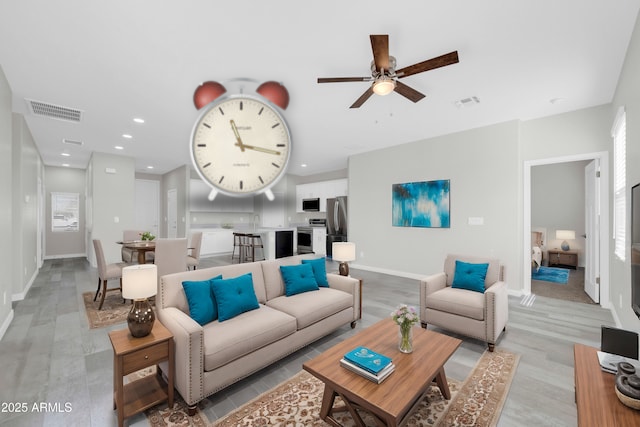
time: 11:17
